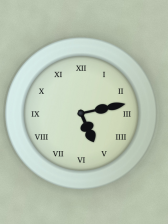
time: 5:13
